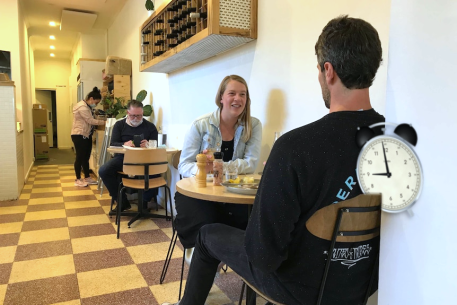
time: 8:59
